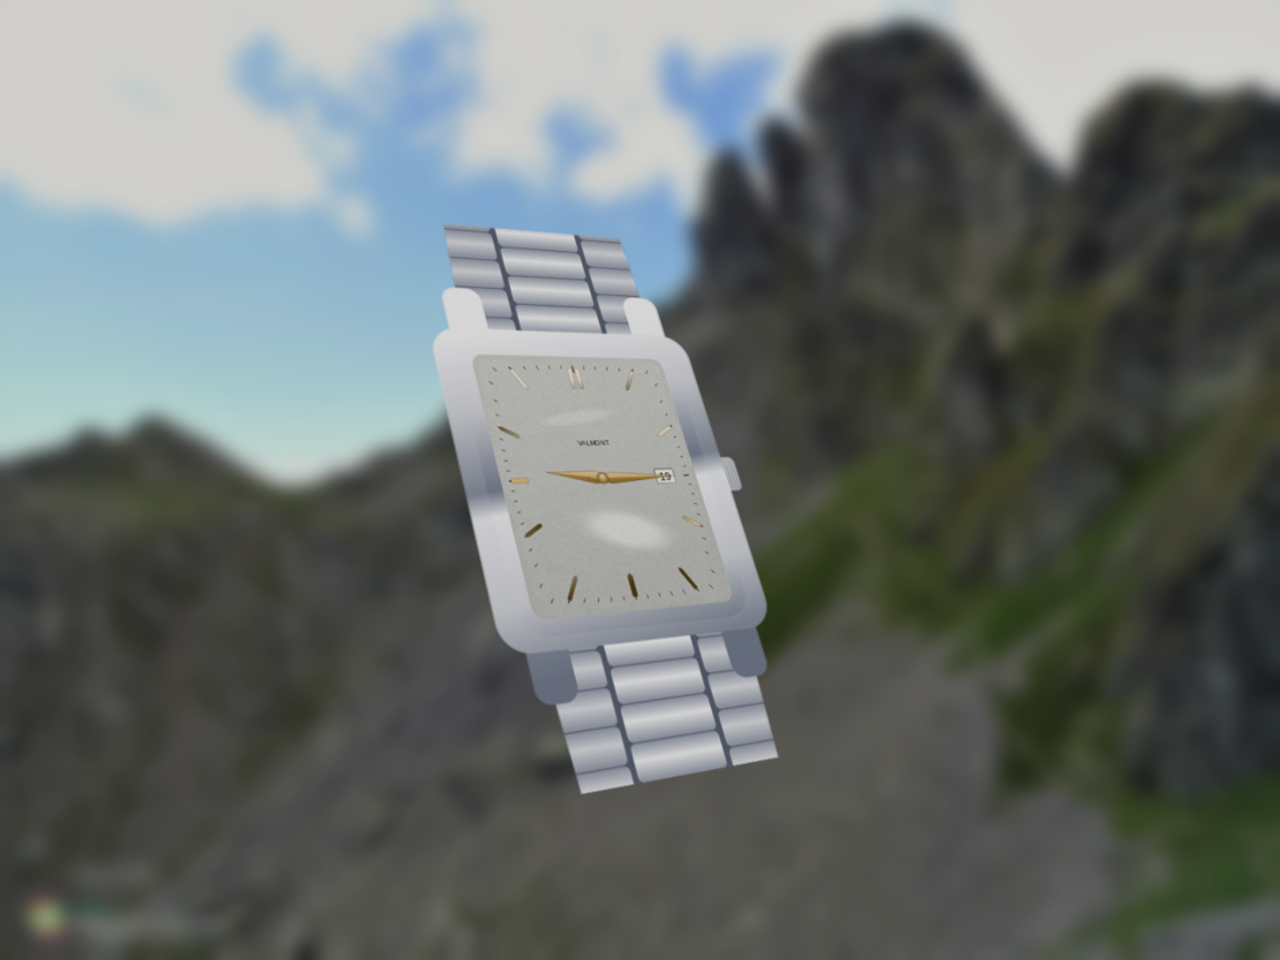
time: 9:15
